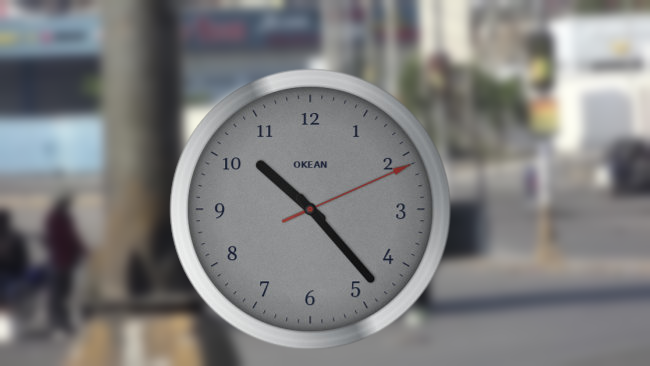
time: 10:23:11
